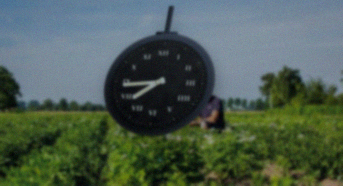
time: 7:44
